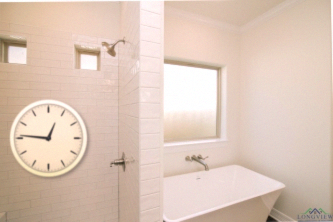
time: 12:46
